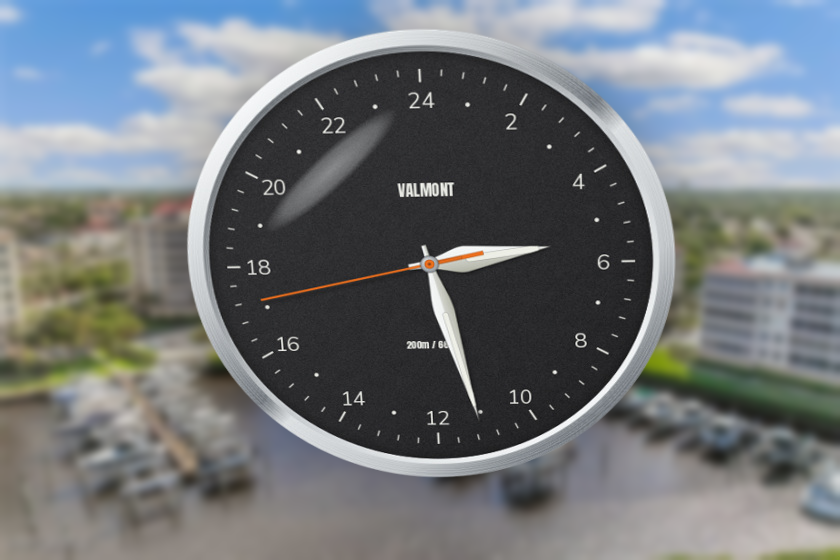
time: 5:27:43
